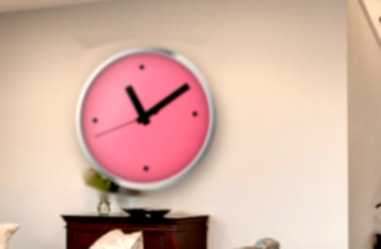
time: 11:09:42
